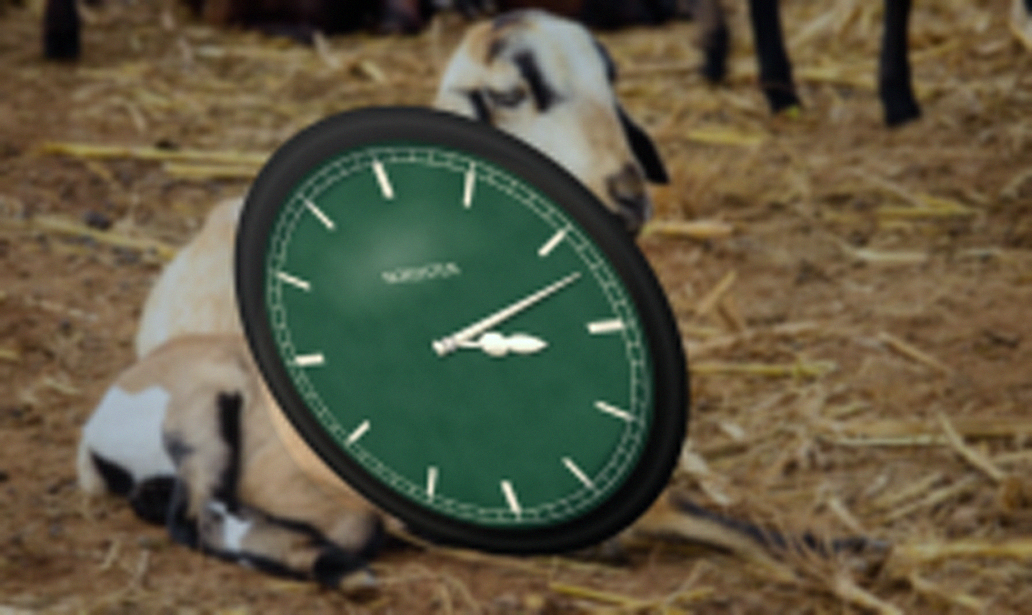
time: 3:12
